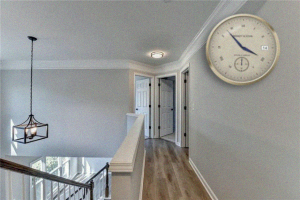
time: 3:53
